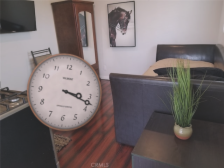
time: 3:18
